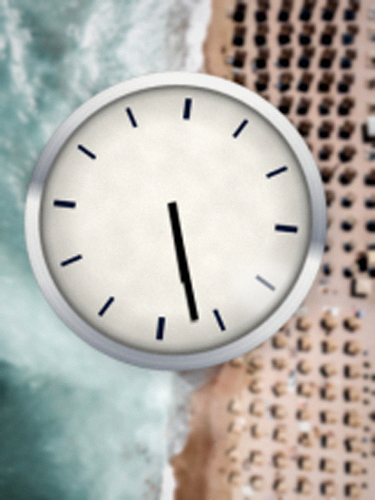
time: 5:27
